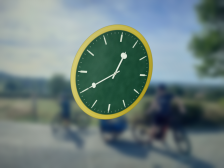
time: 12:40
